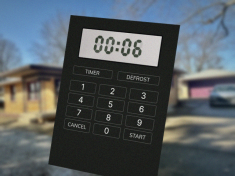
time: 0:06
